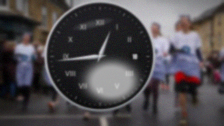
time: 12:44
